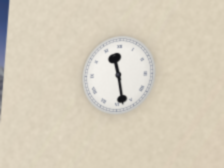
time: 11:28
